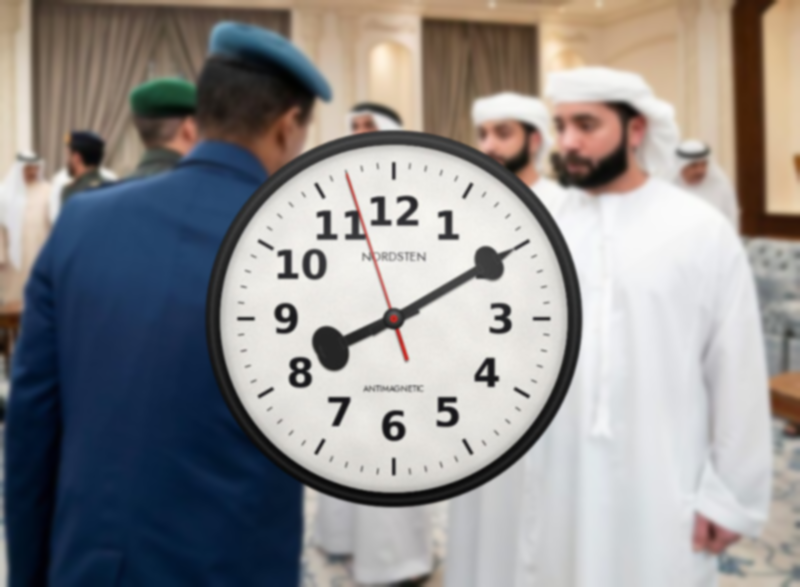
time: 8:09:57
